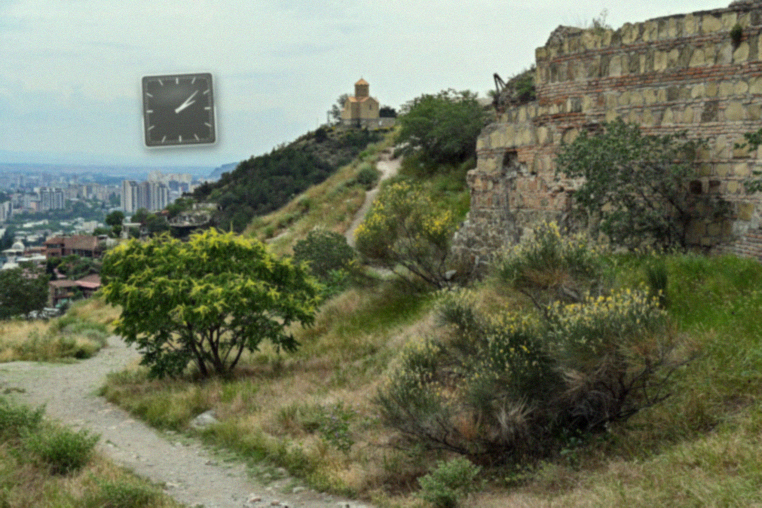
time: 2:08
